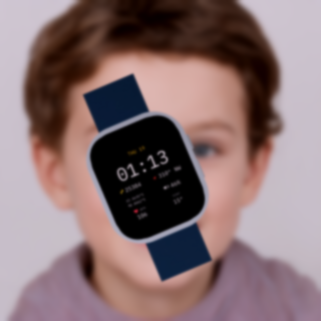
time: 1:13
